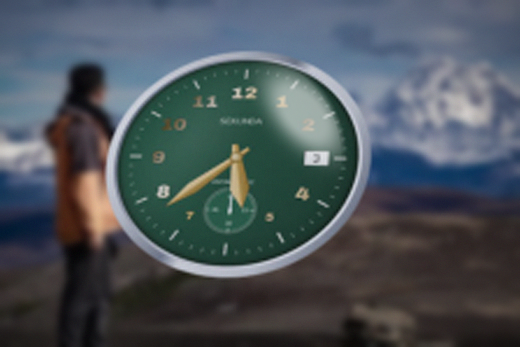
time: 5:38
